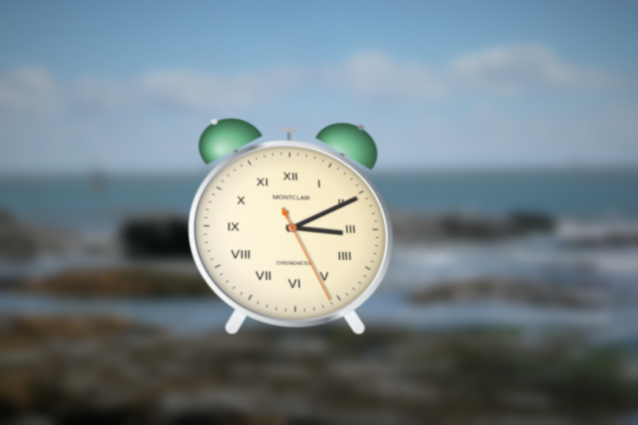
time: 3:10:26
